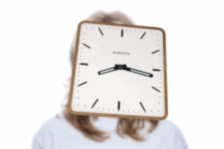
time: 8:17
